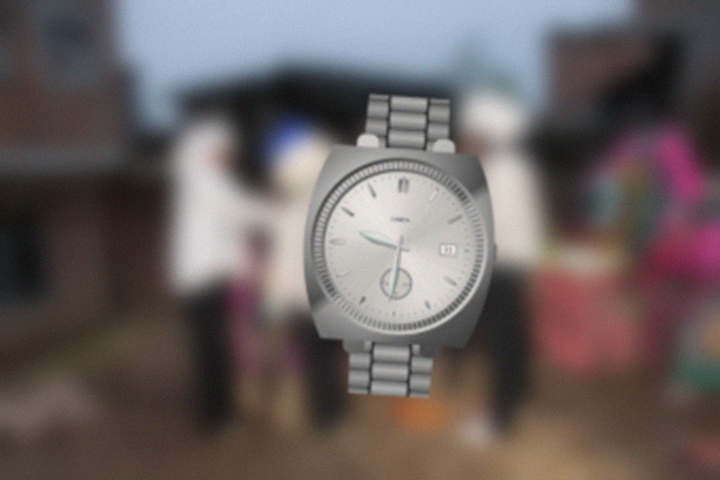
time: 9:31
